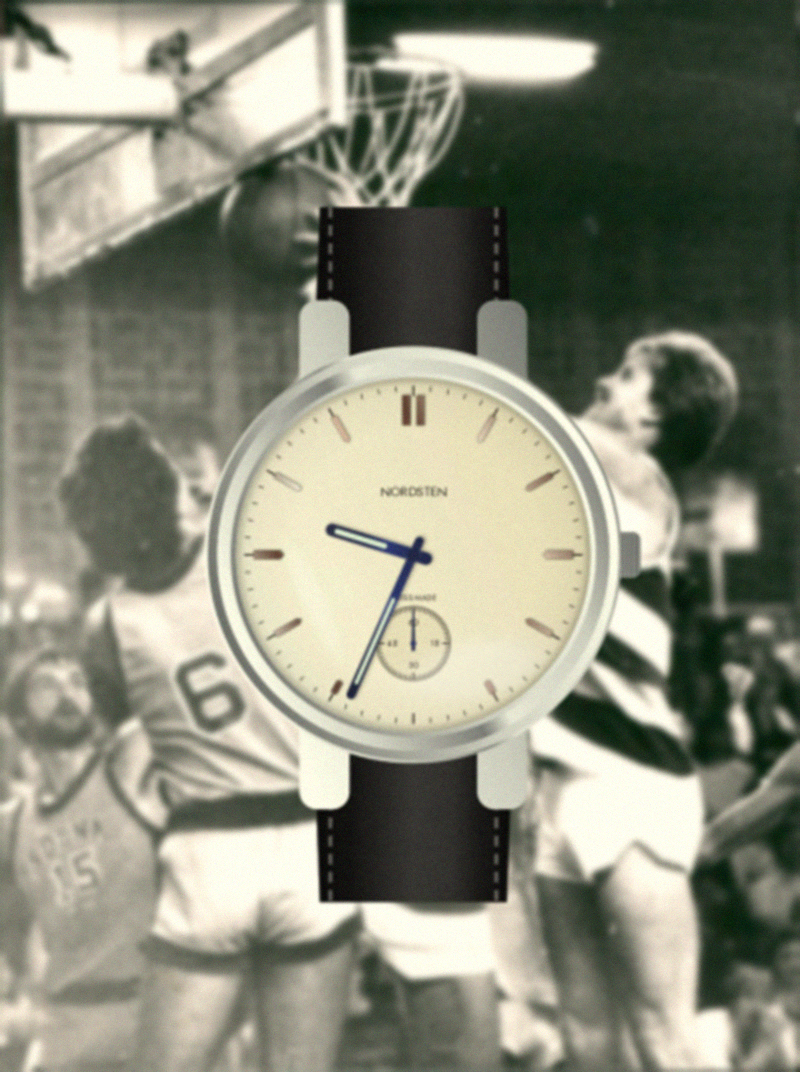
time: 9:34
